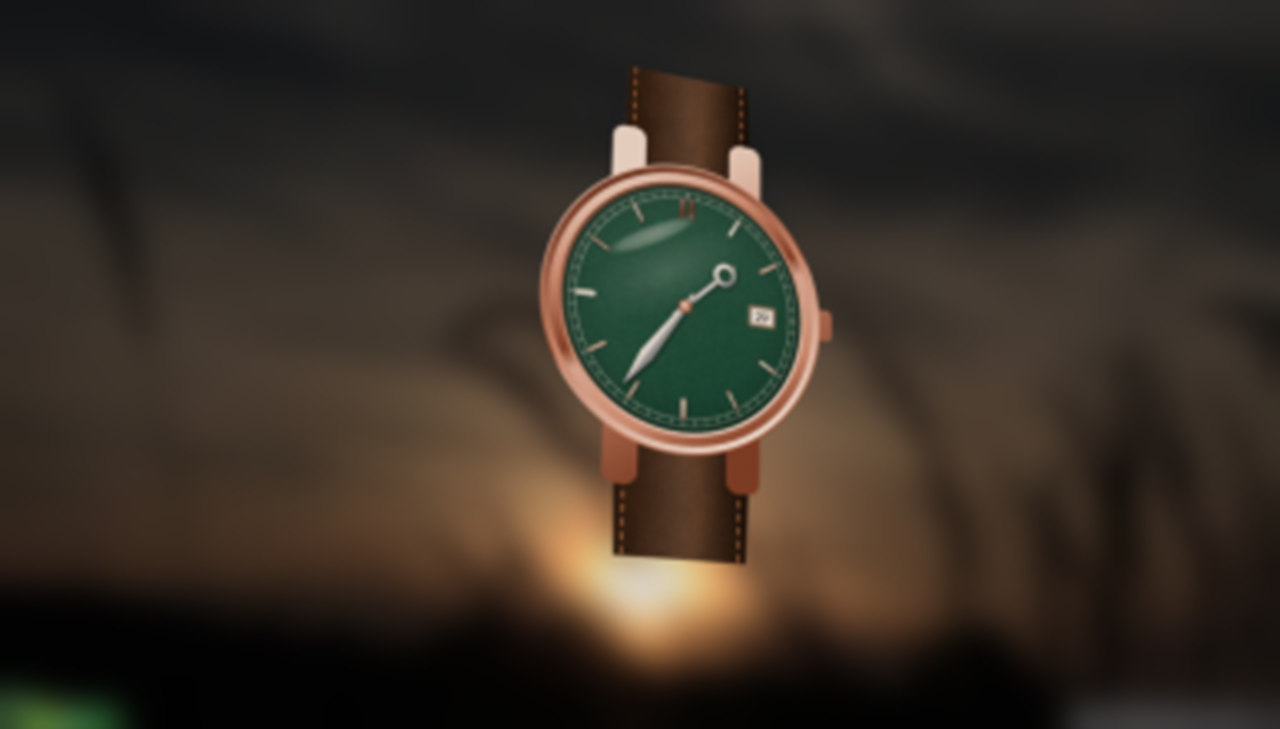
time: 1:36
